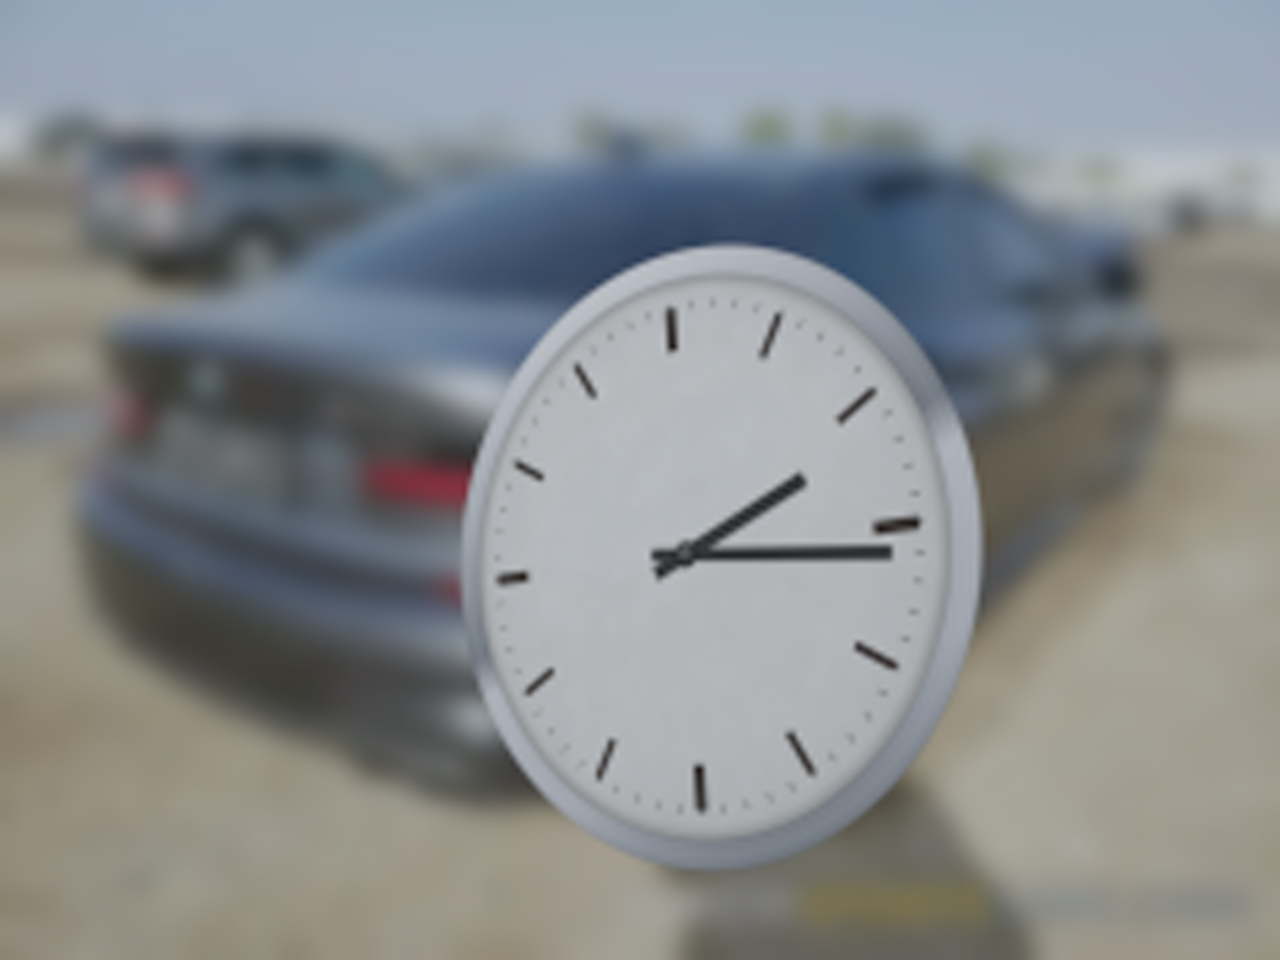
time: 2:16
